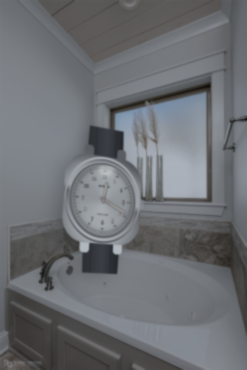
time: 12:19
